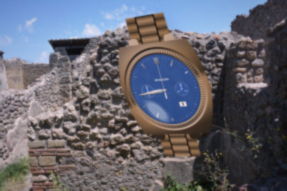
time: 8:44
